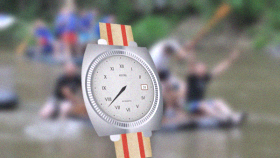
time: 7:38
